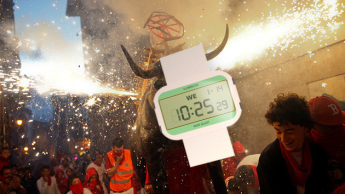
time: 10:25:29
